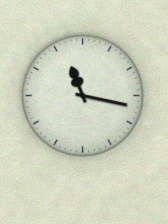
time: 11:17
